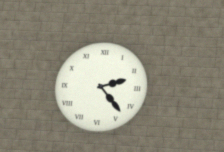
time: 2:23
